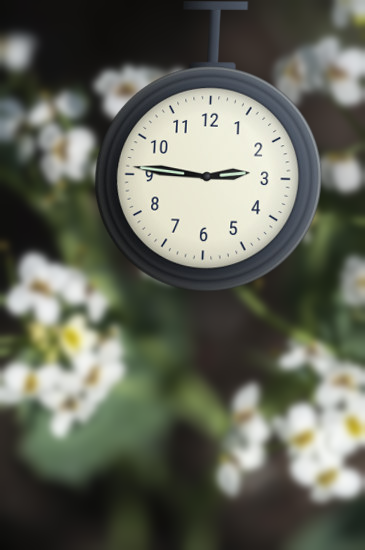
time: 2:46
